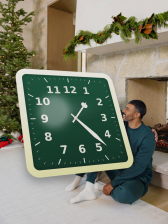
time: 1:23
